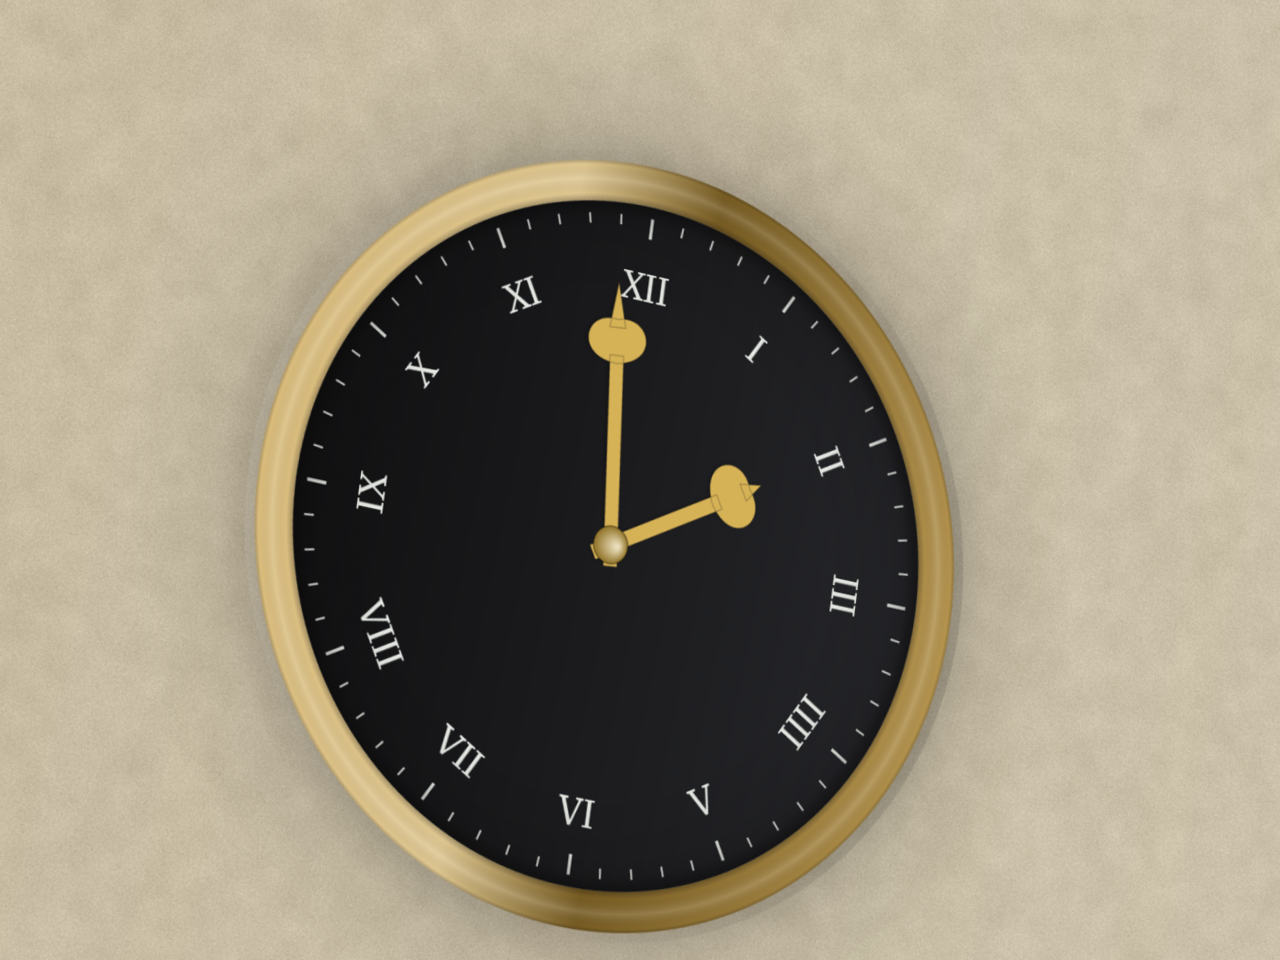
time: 1:59
